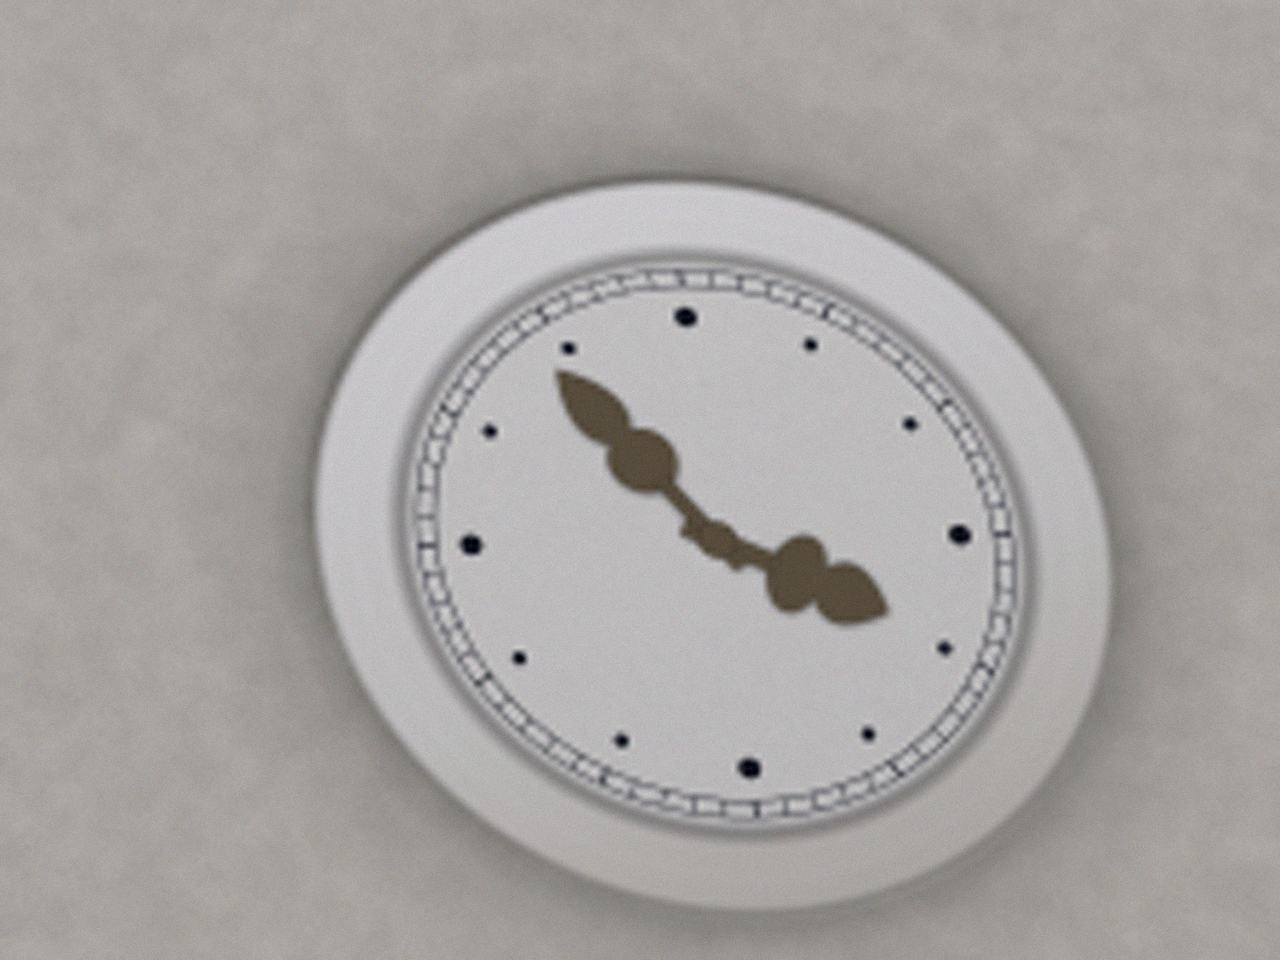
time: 3:54
